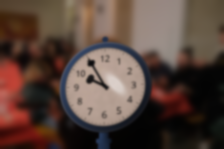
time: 9:55
